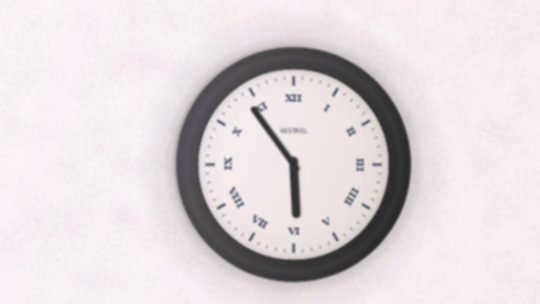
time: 5:54
